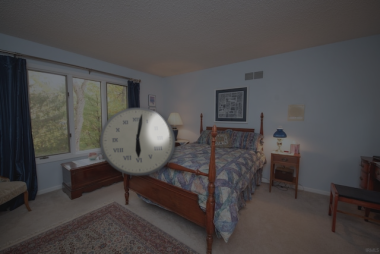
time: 6:02
